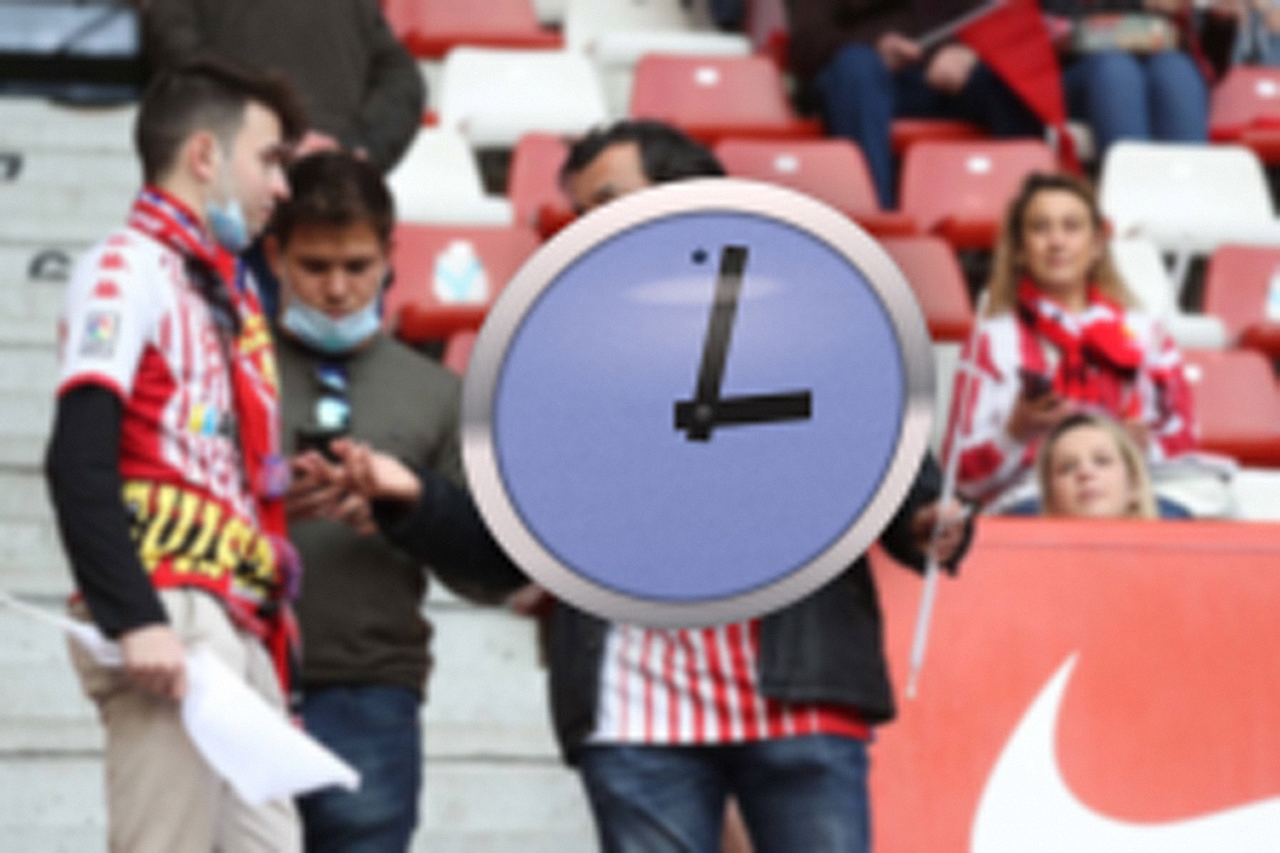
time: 3:02
